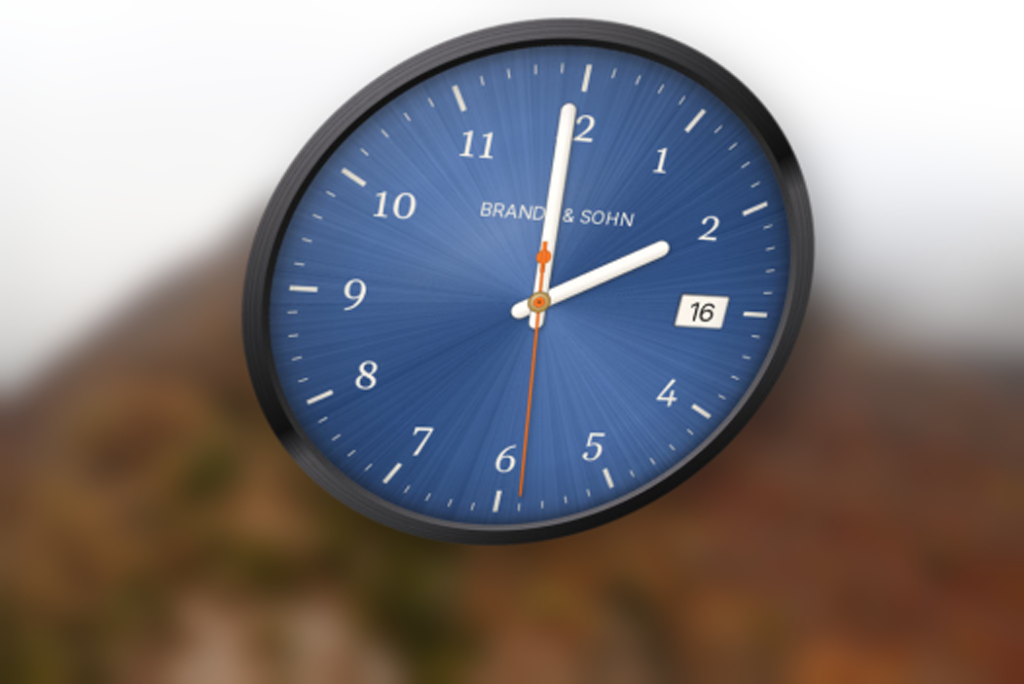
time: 1:59:29
